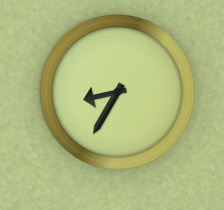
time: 8:35
